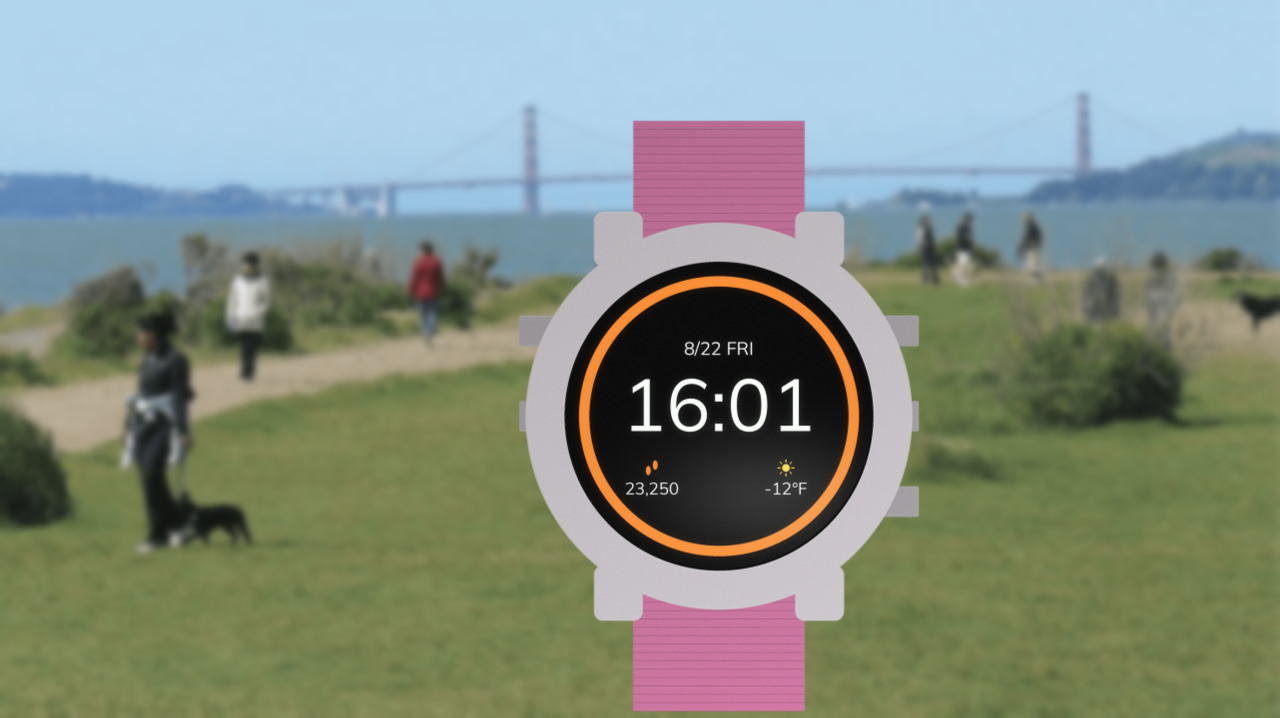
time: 16:01
